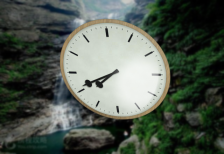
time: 7:41
